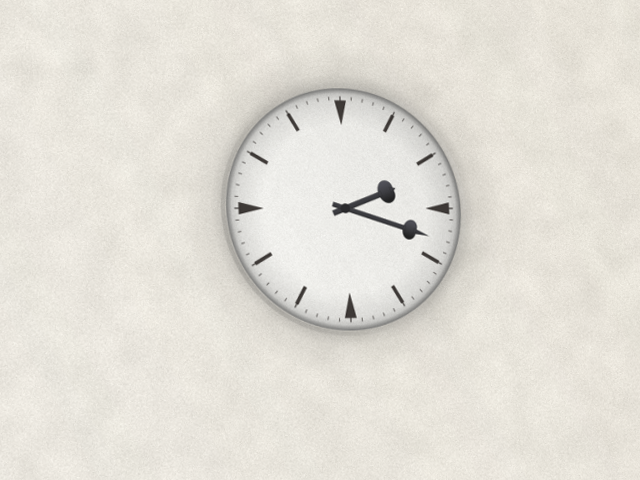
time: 2:18
